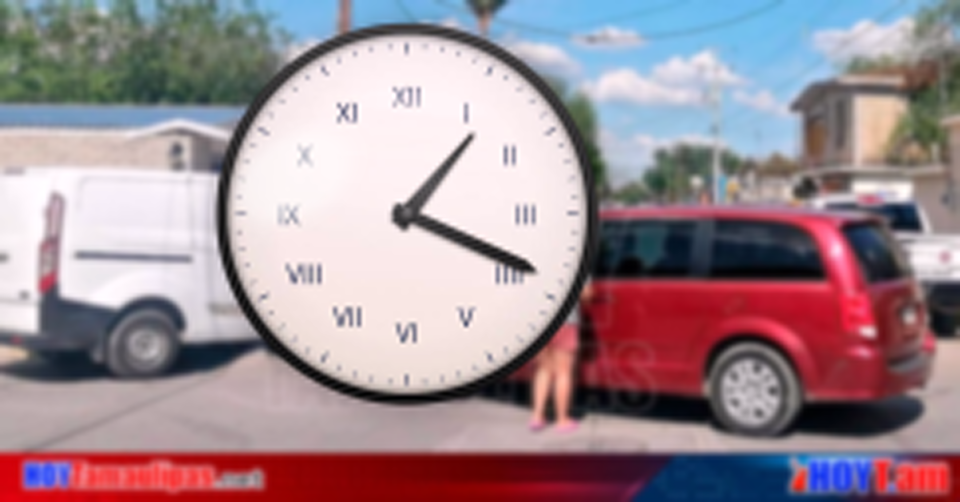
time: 1:19
